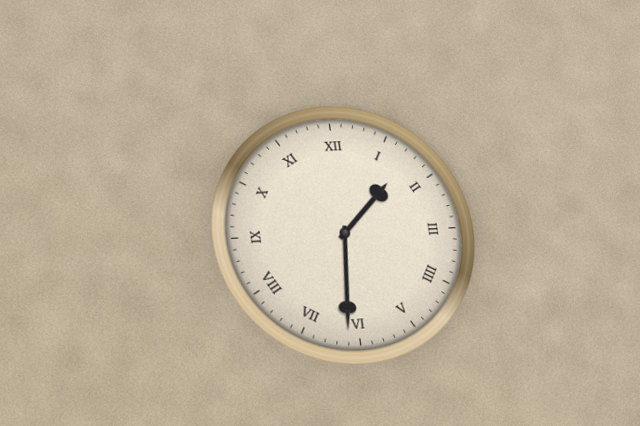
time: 1:31
